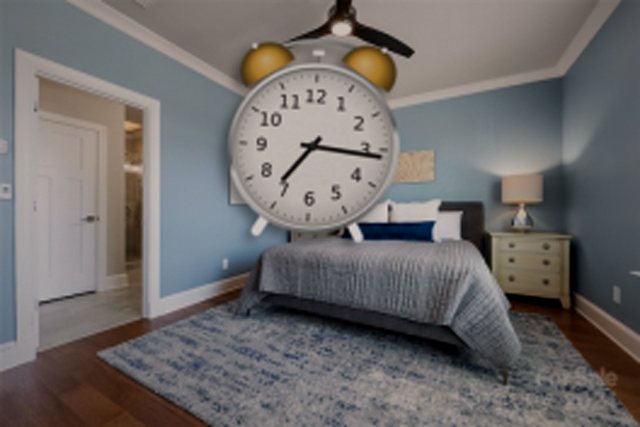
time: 7:16
